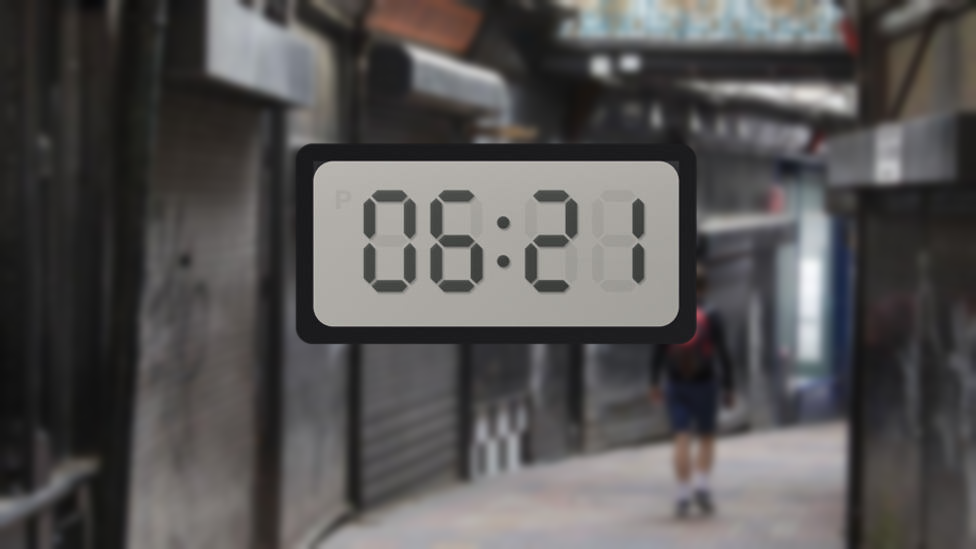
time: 6:21
